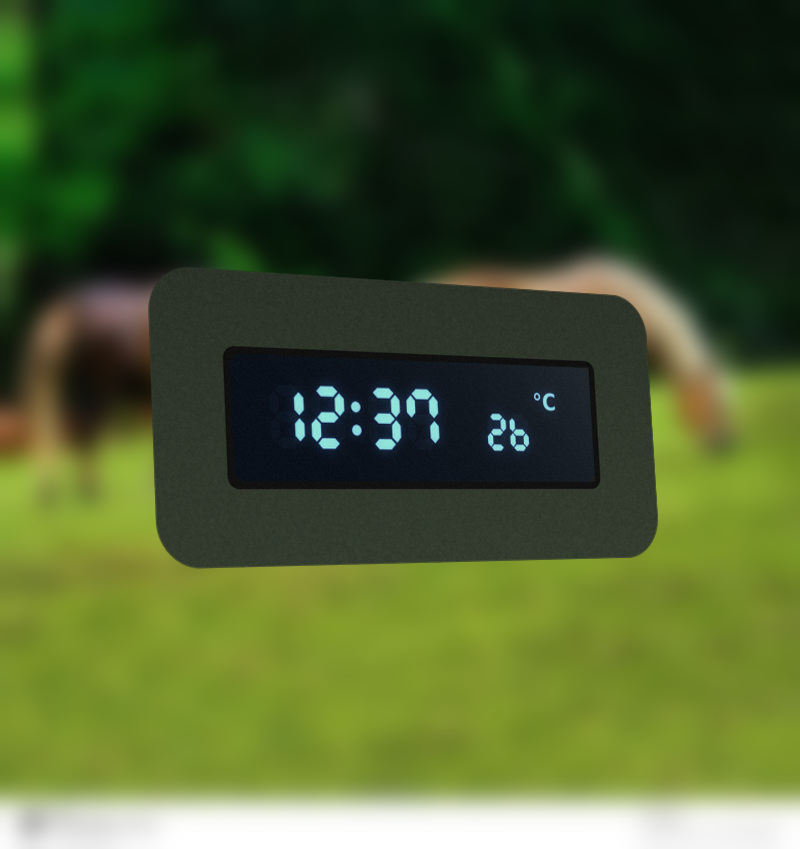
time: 12:37
